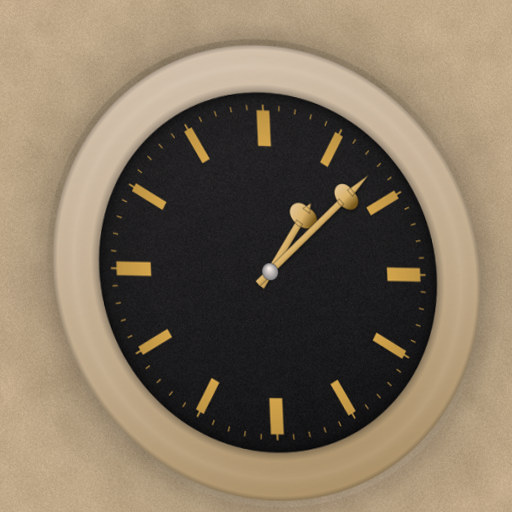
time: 1:08
